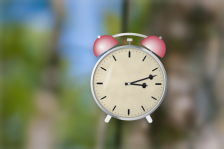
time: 3:12
